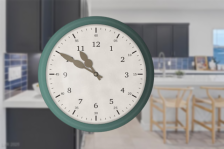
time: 10:50
